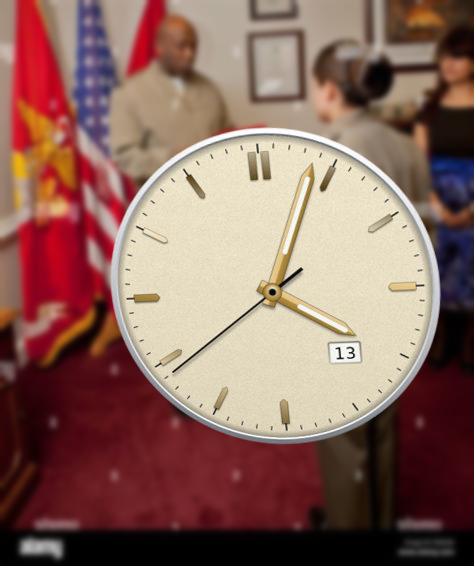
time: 4:03:39
